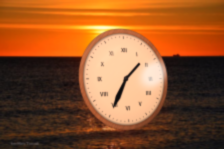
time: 1:35
